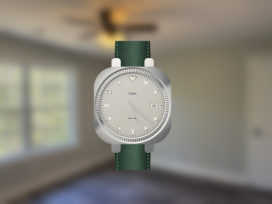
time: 5:22
